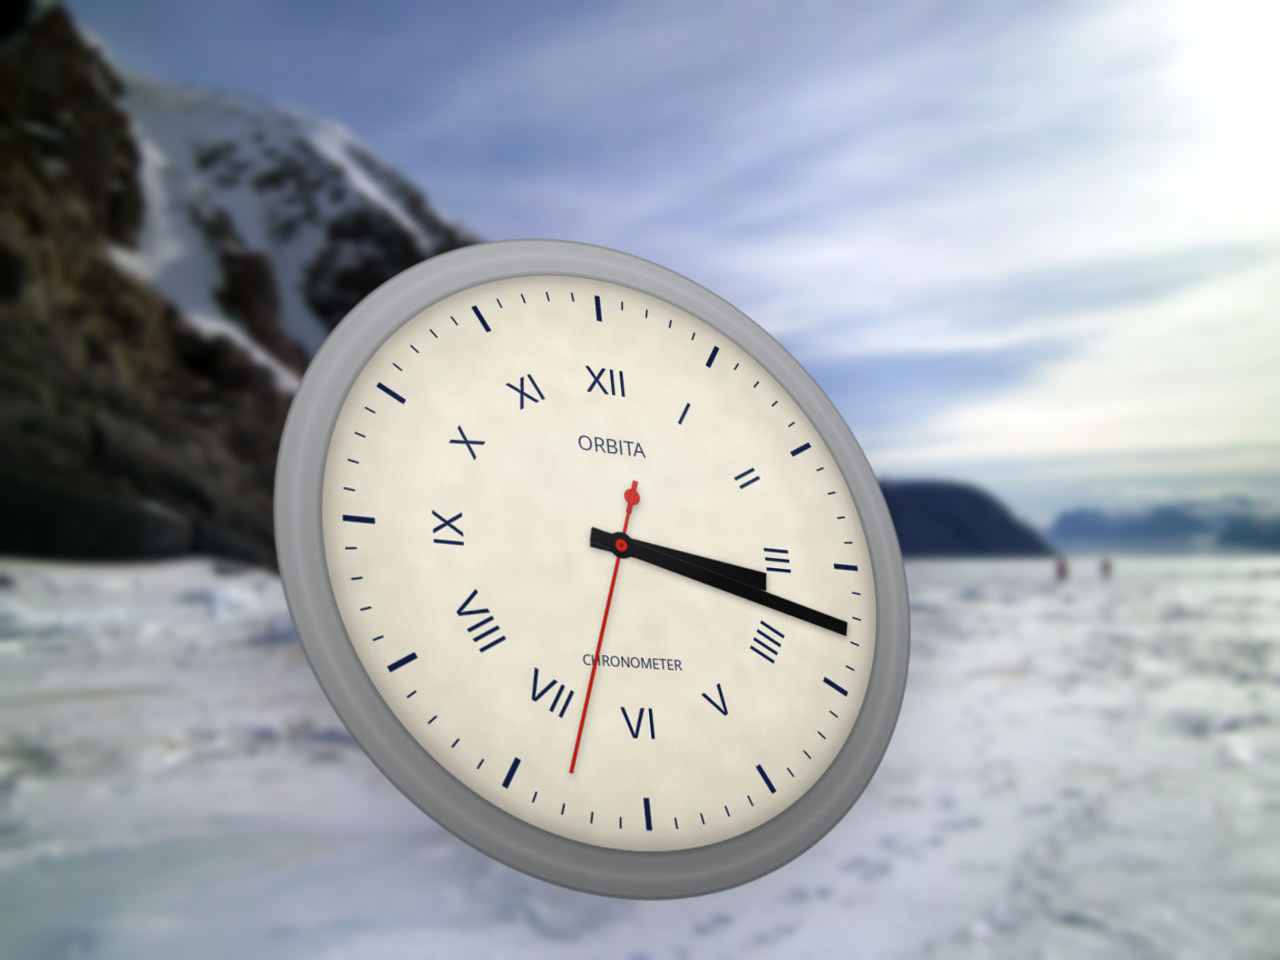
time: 3:17:33
